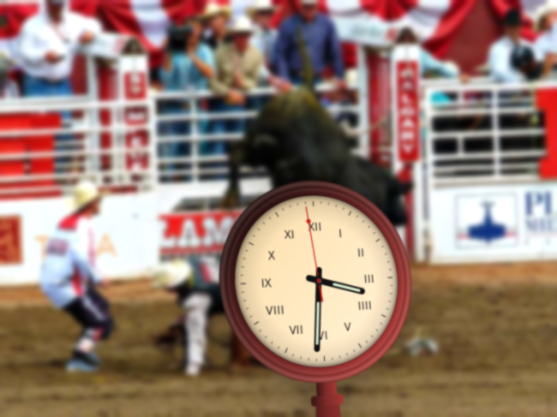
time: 3:30:59
